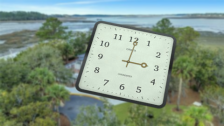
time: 3:01
